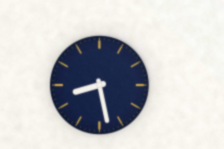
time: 8:28
